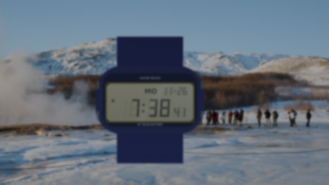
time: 7:38
